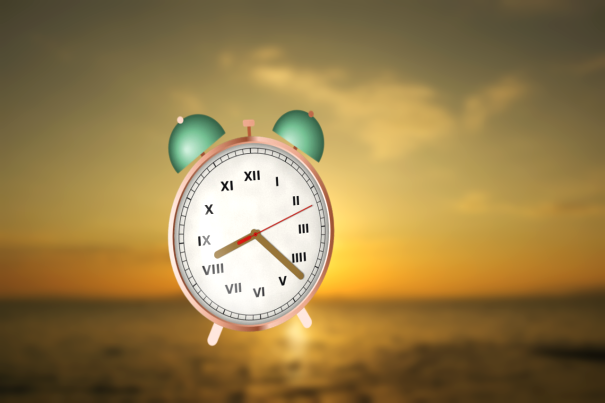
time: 8:22:12
